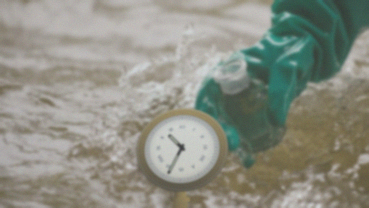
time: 10:34
